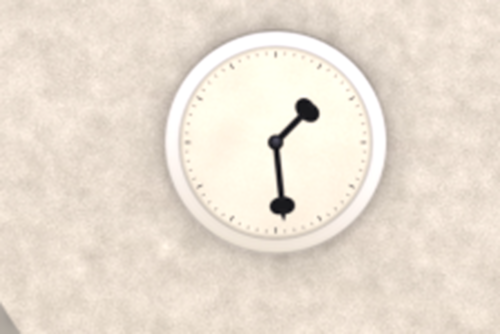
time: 1:29
